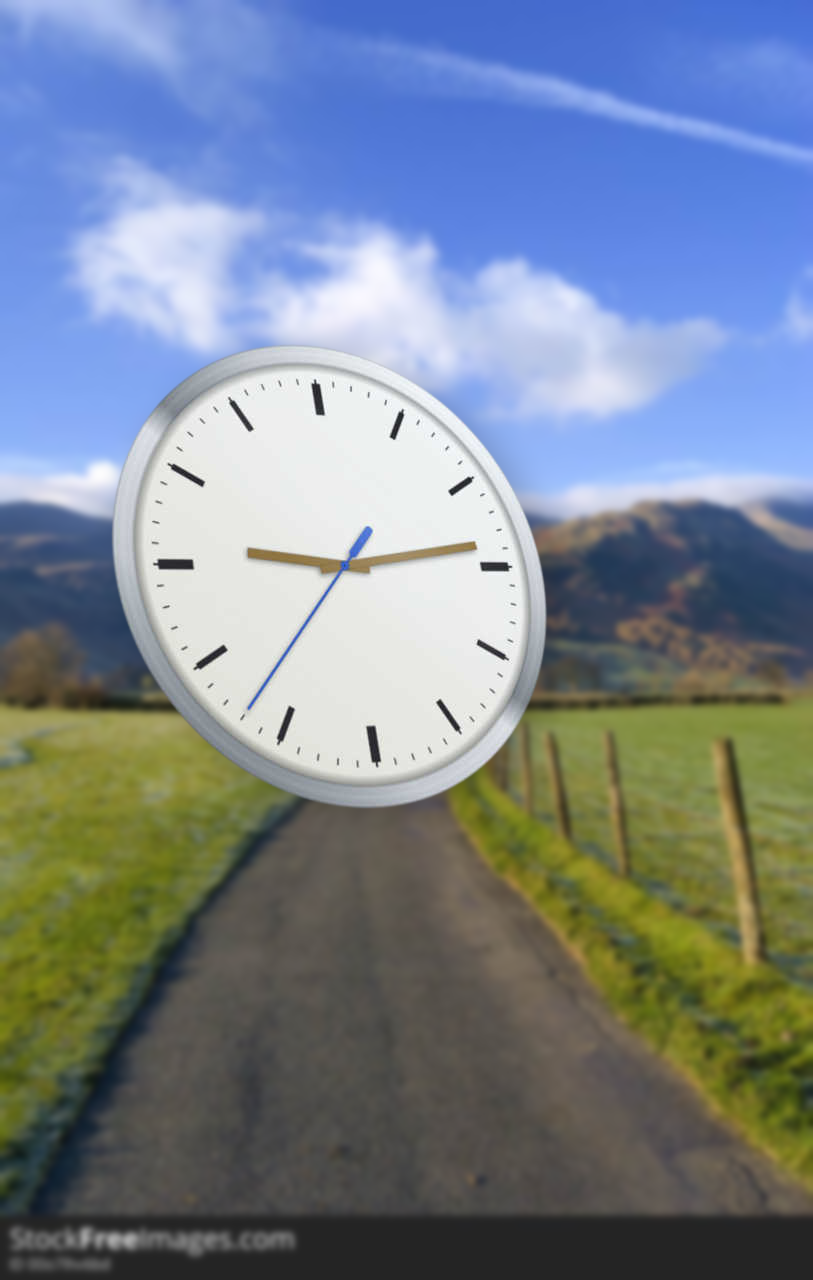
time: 9:13:37
